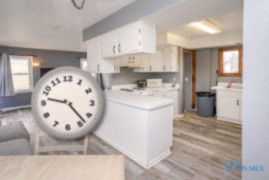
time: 9:23
